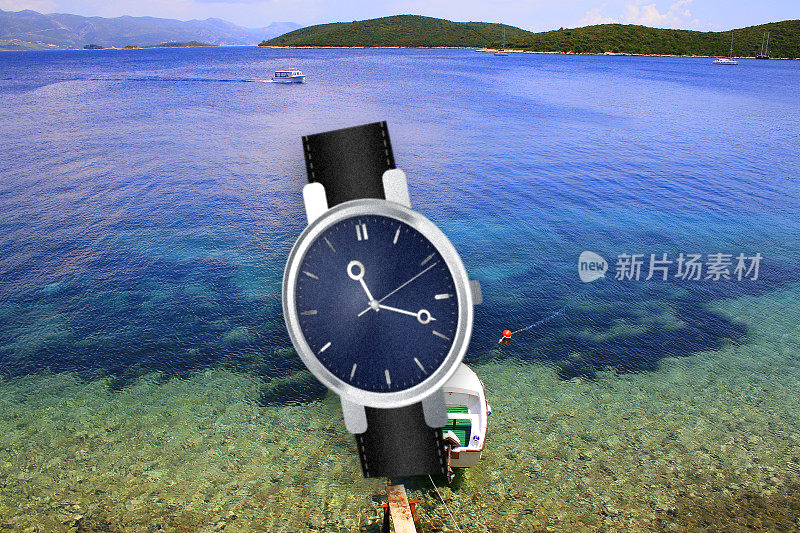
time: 11:18:11
